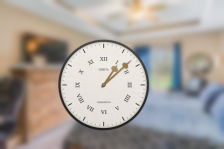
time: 1:08
